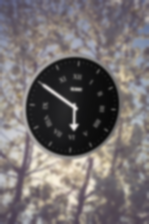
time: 5:50
